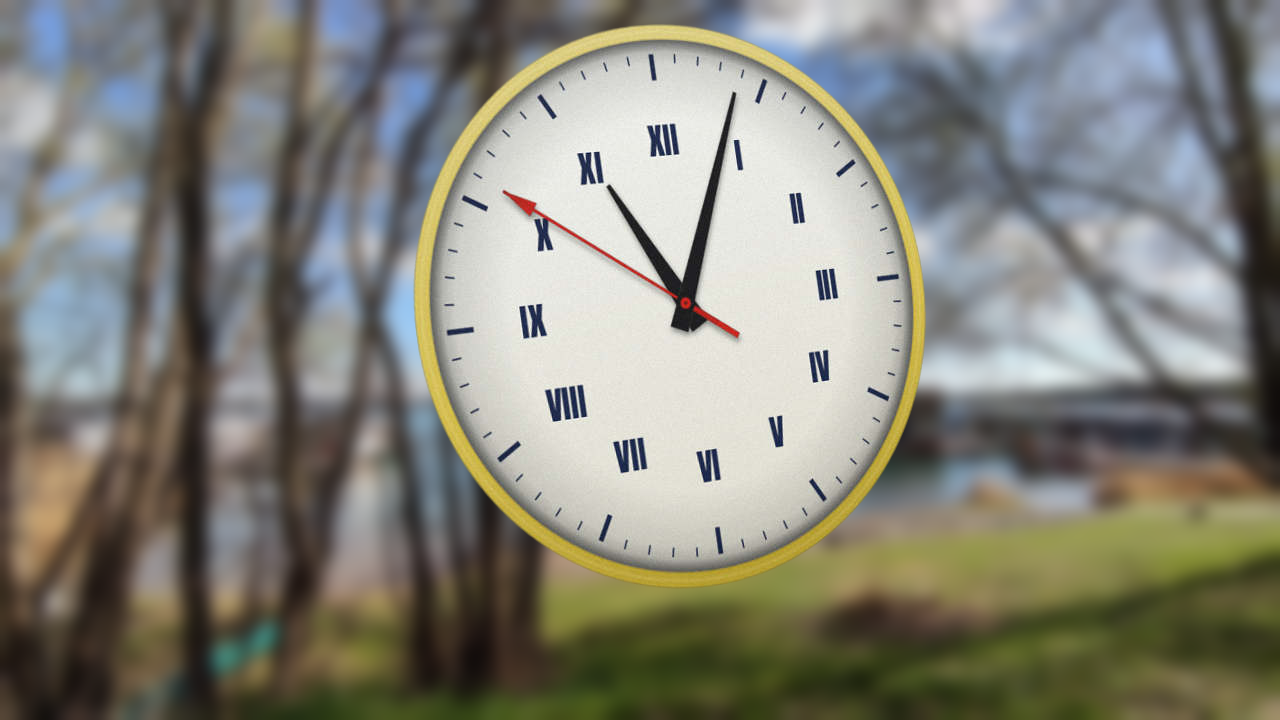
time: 11:03:51
